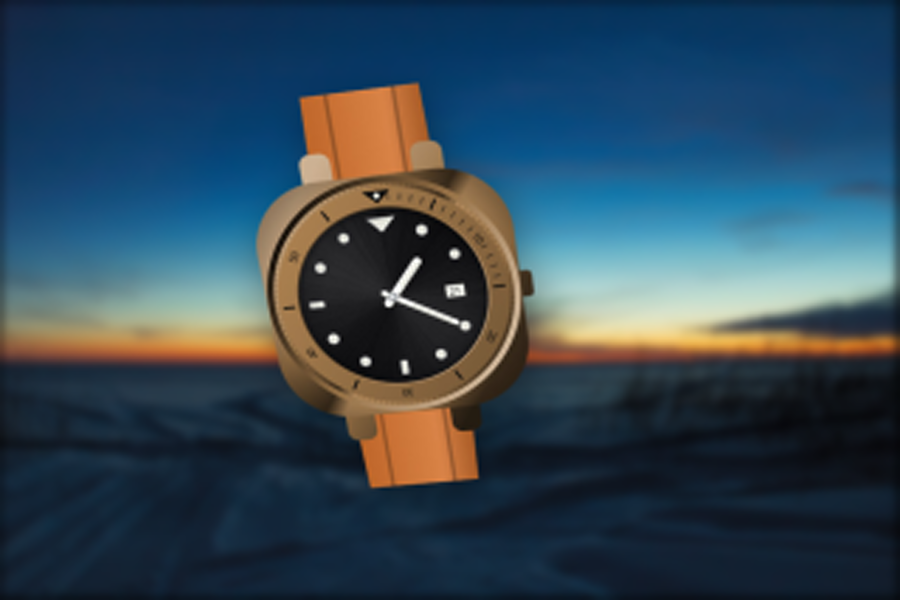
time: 1:20
